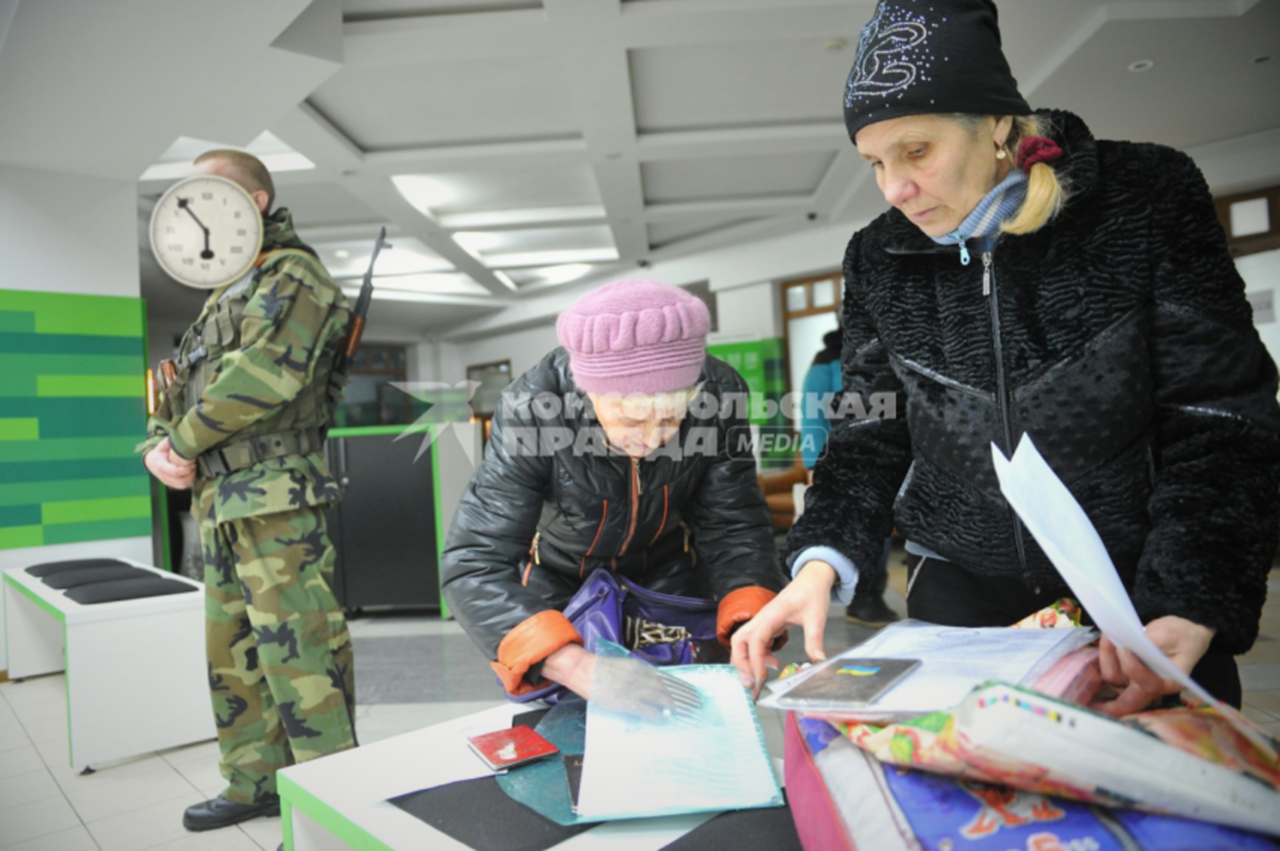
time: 5:53
